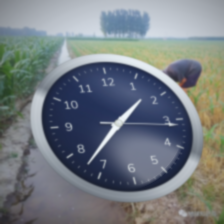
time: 1:37:16
